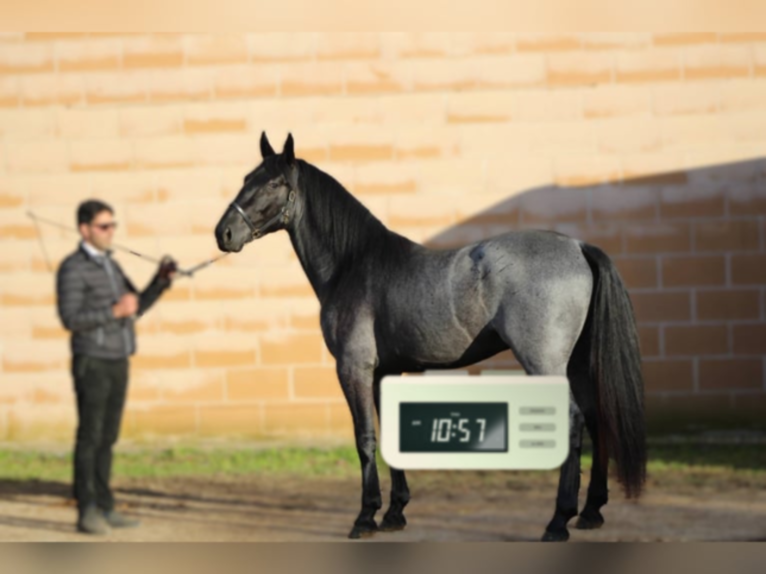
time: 10:57
